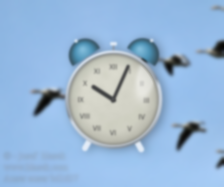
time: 10:04
